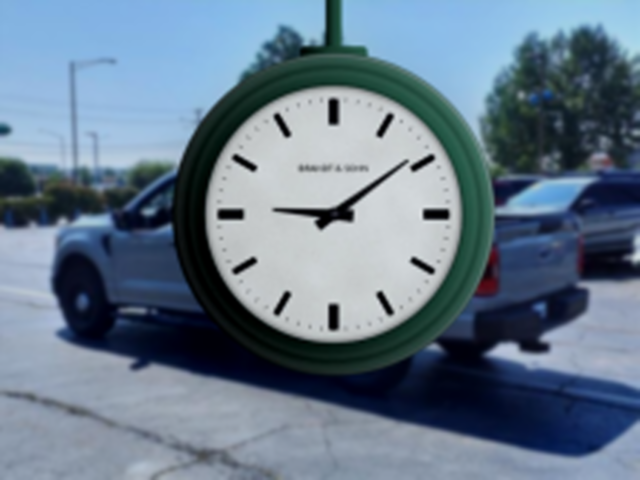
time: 9:09
